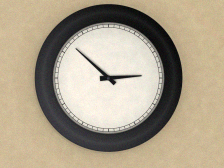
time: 2:52
